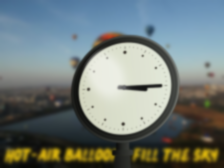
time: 3:15
